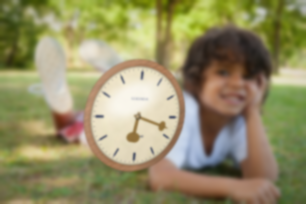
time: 6:18
